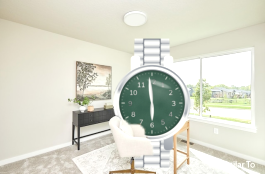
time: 5:59
